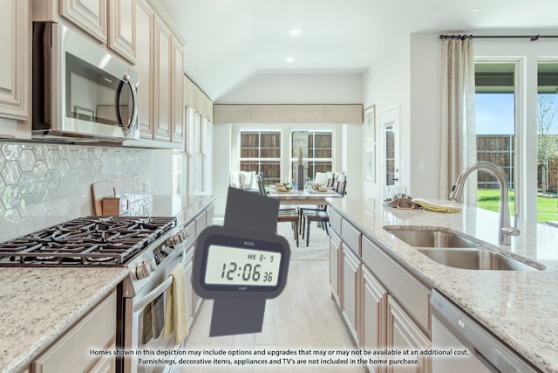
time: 12:06:36
